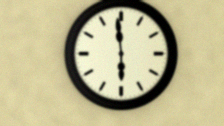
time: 5:59
